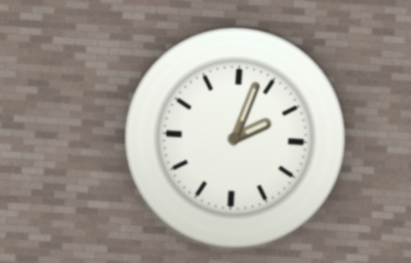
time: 2:03
